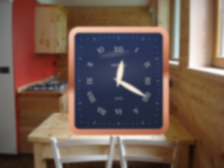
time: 12:20
